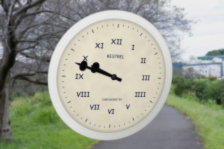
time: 9:48
